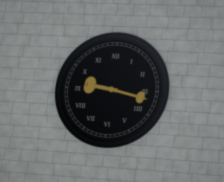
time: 9:17
